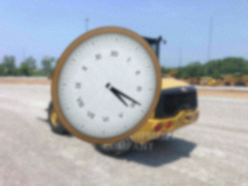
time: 4:19
